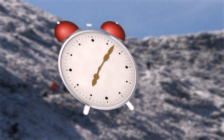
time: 7:07
